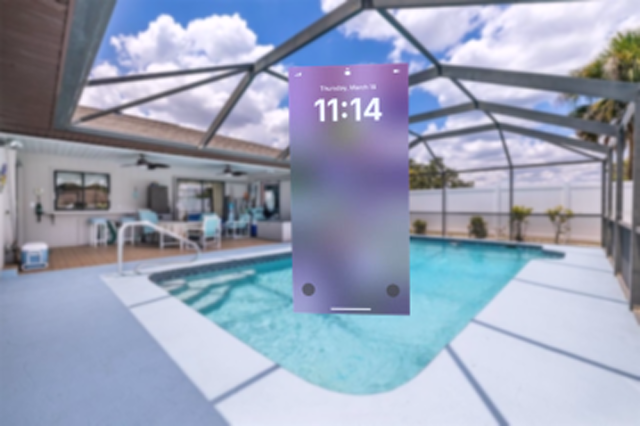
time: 11:14
